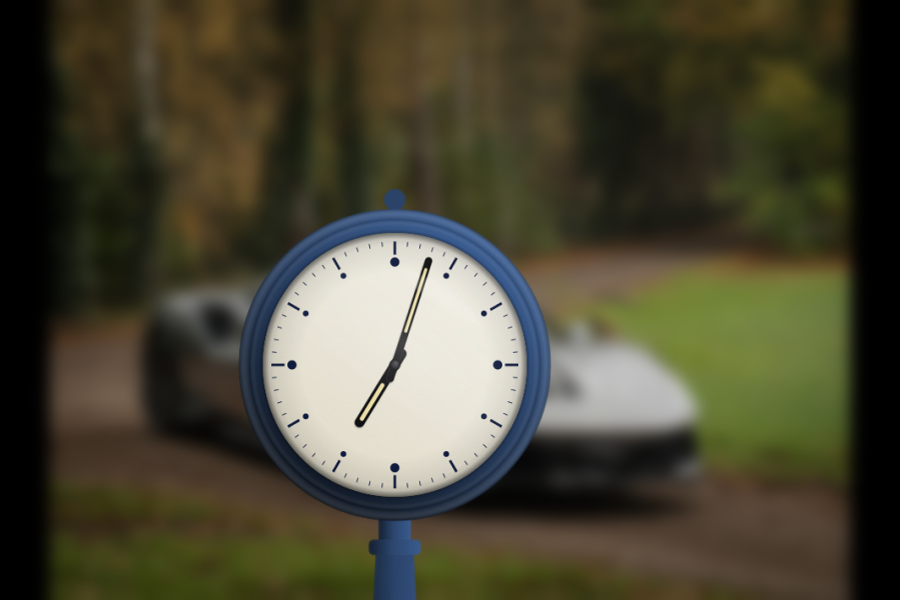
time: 7:03
